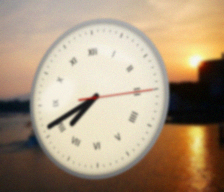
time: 7:41:15
